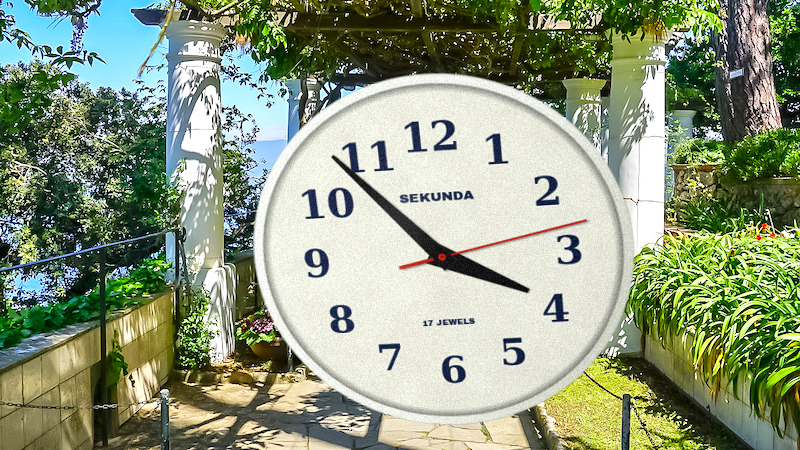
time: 3:53:13
